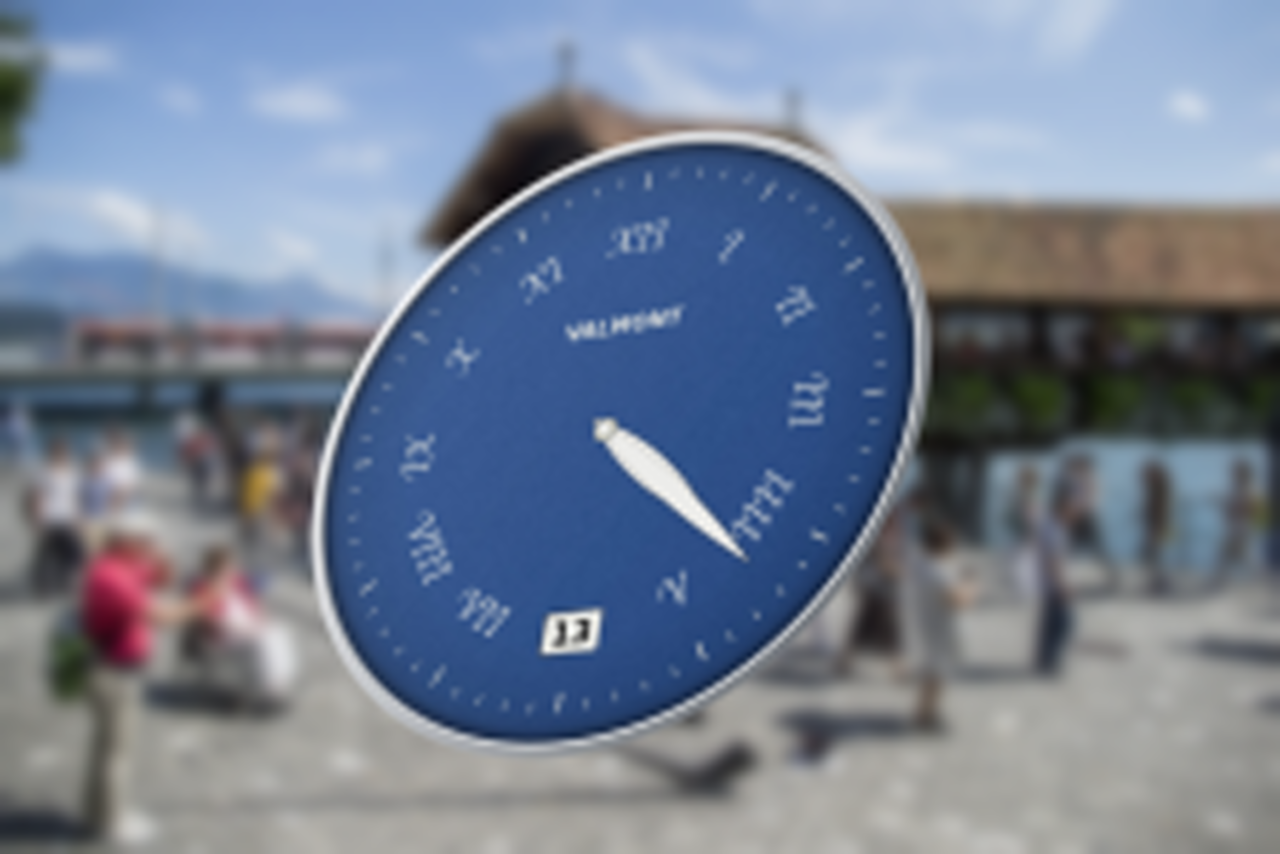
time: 4:22
